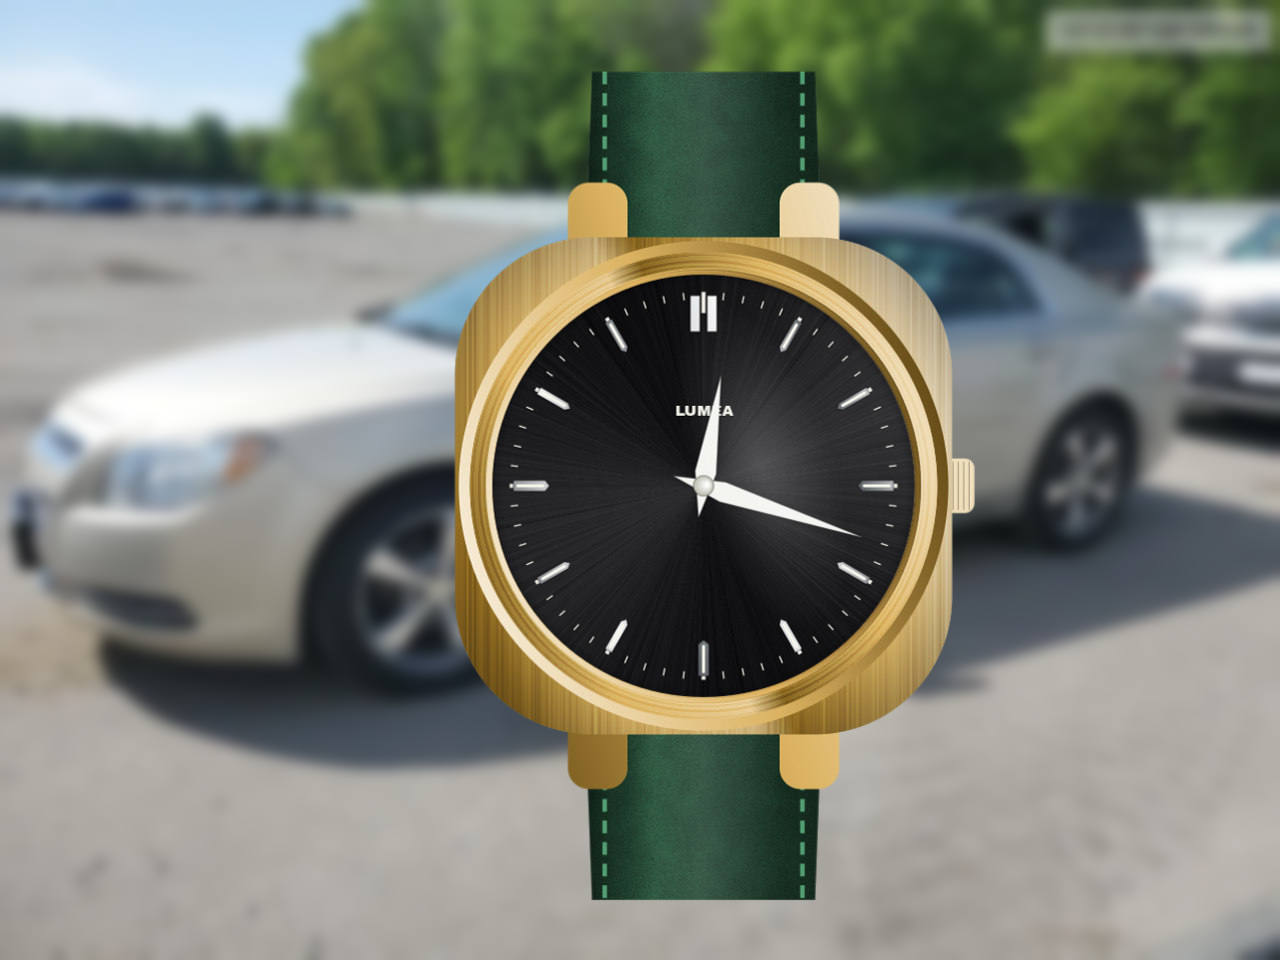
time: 12:18
